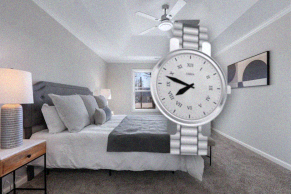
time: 7:48
